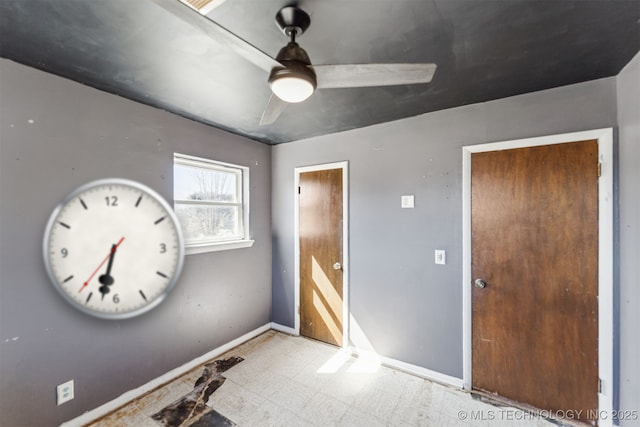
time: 6:32:37
